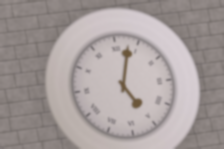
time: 5:03
